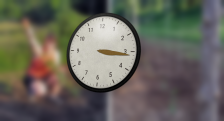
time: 3:16
